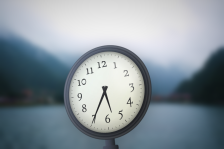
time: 5:35
